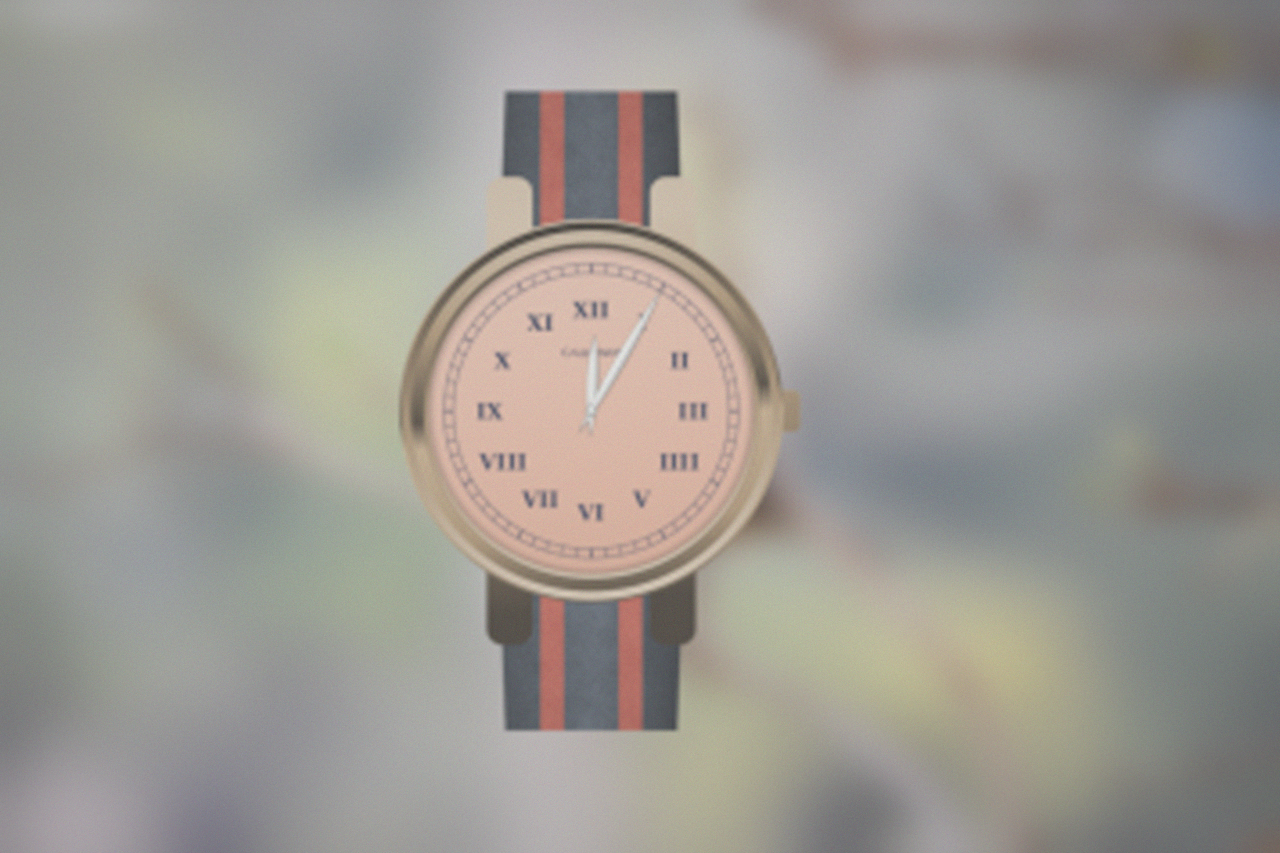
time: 12:05
